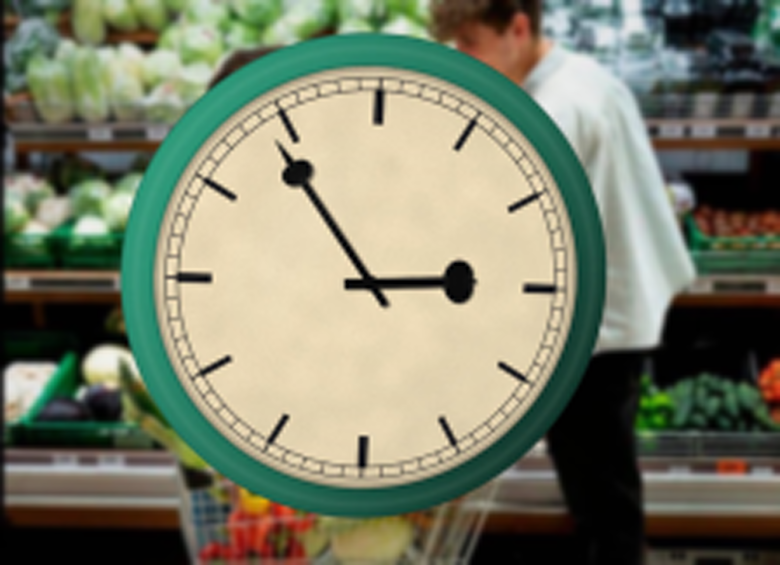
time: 2:54
